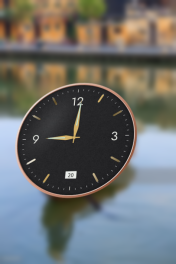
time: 9:01
